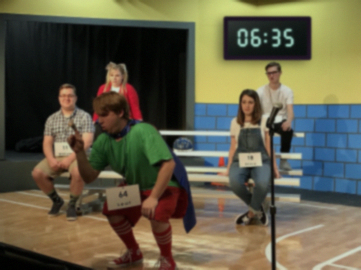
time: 6:35
